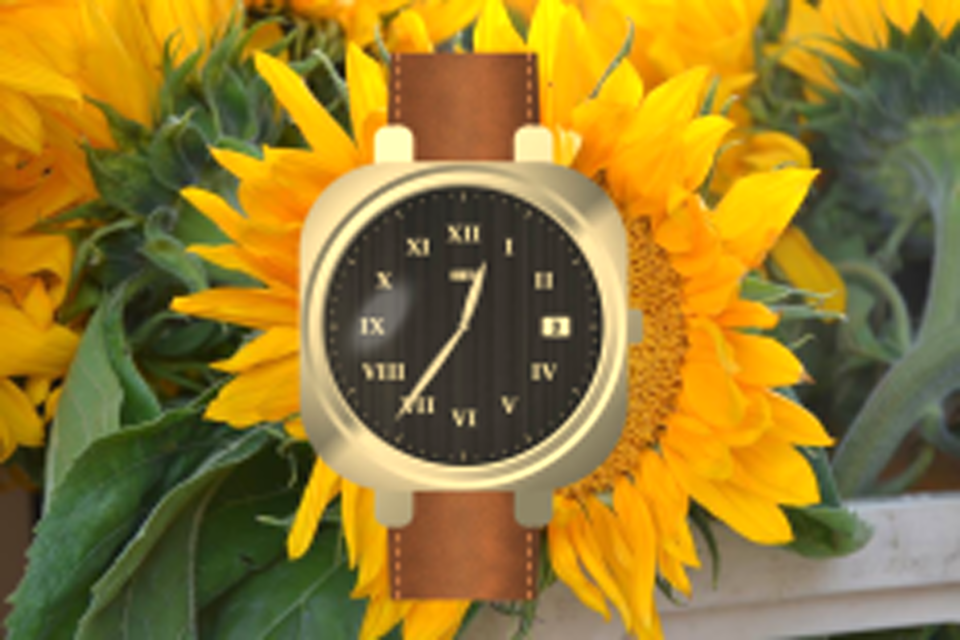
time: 12:36
